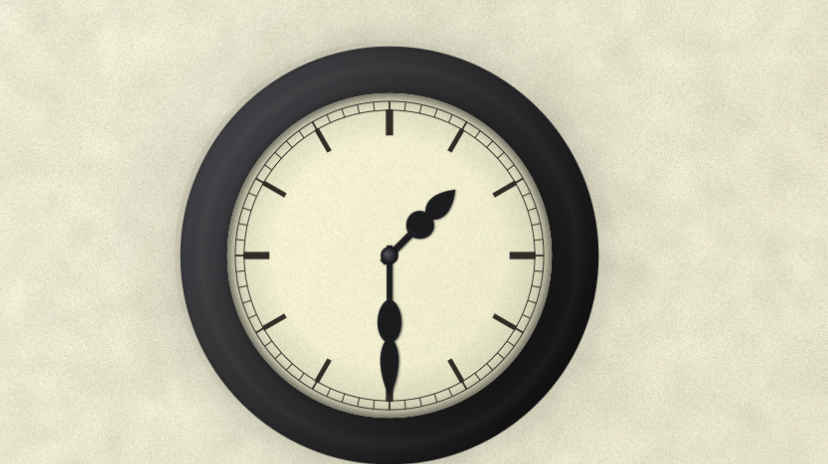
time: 1:30
